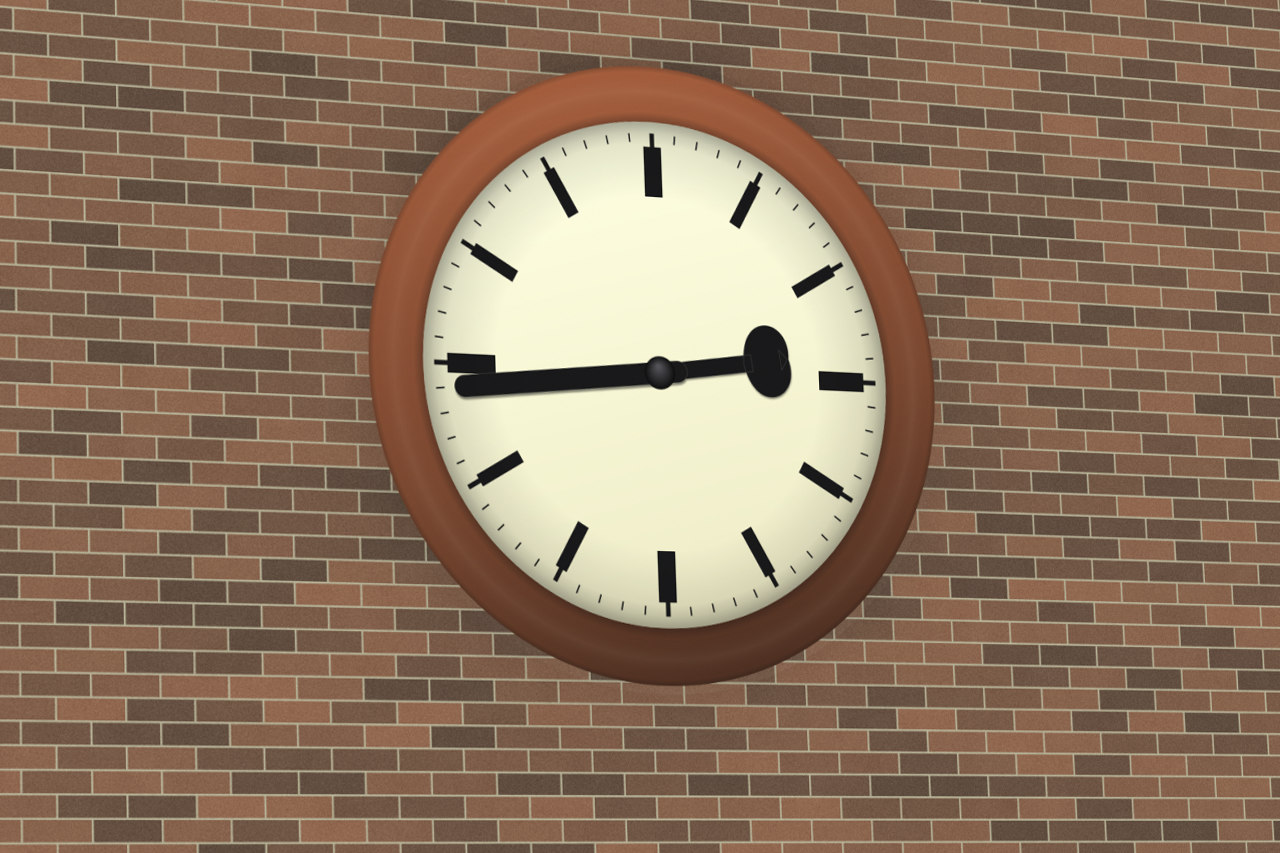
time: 2:44
